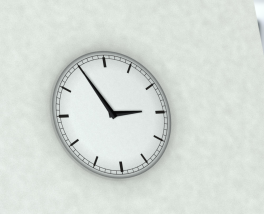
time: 2:55
